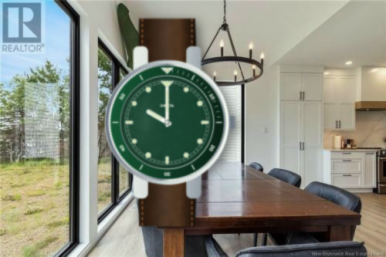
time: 10:00
